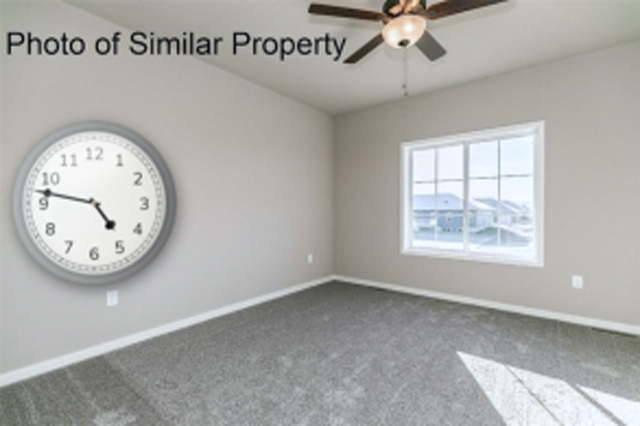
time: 4:47
